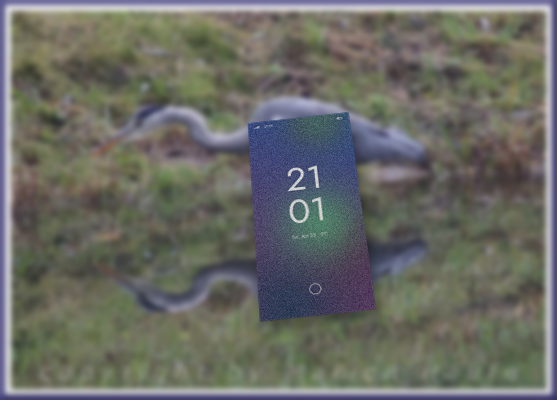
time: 21:01
